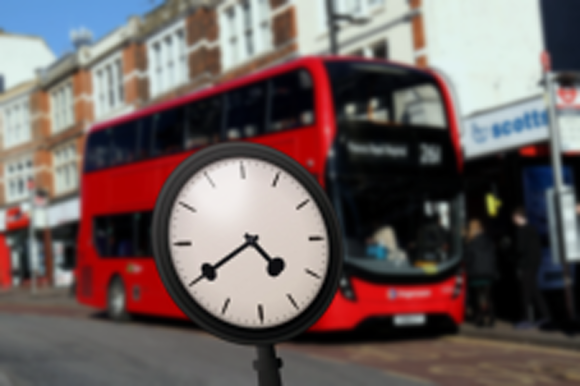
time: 4:40
